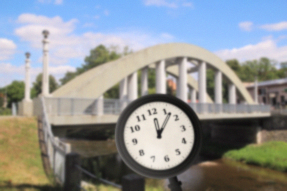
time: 12:07
